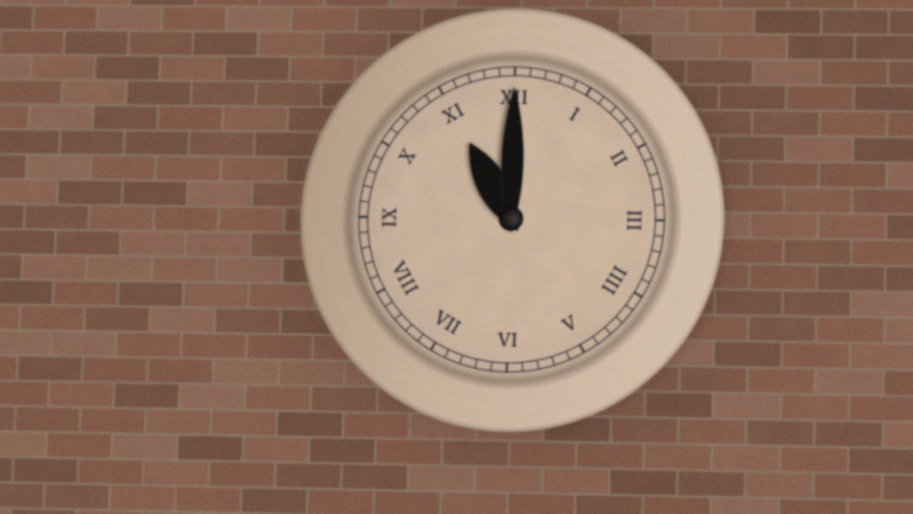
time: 11:00
